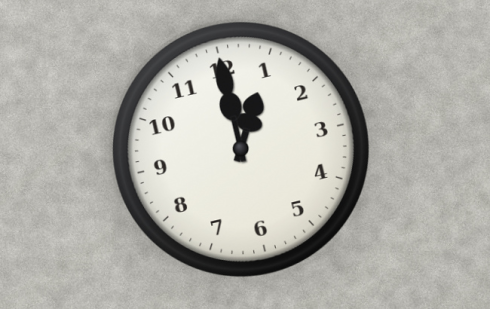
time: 1:00
